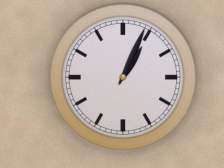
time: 1:04
